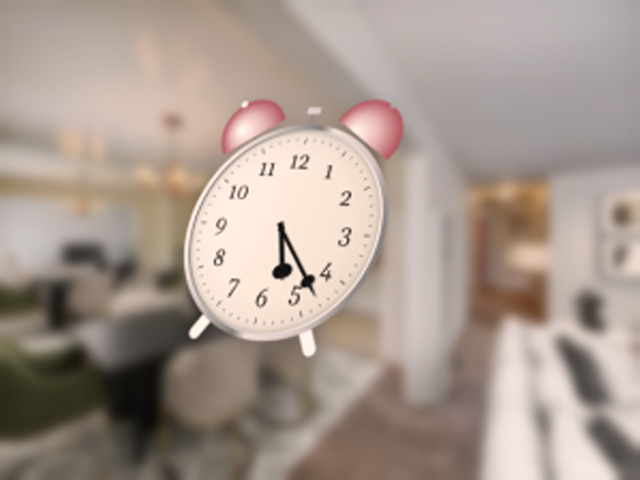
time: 5:23
